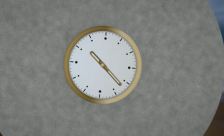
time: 10:22
